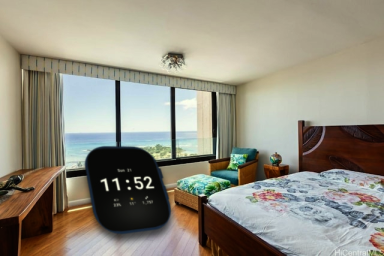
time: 11:52
